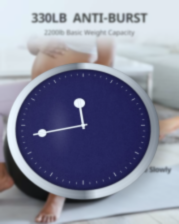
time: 11:43
